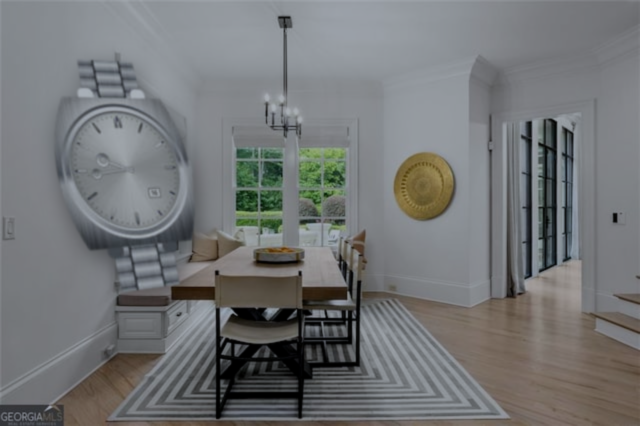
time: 9:44
